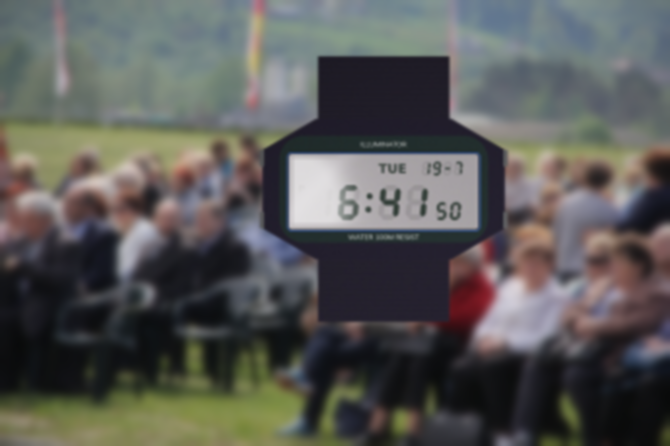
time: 6:41:50
